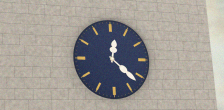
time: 12:22
